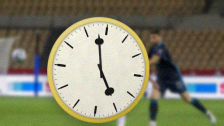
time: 4:58
